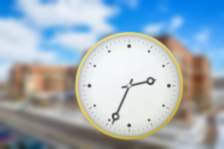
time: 2:34
